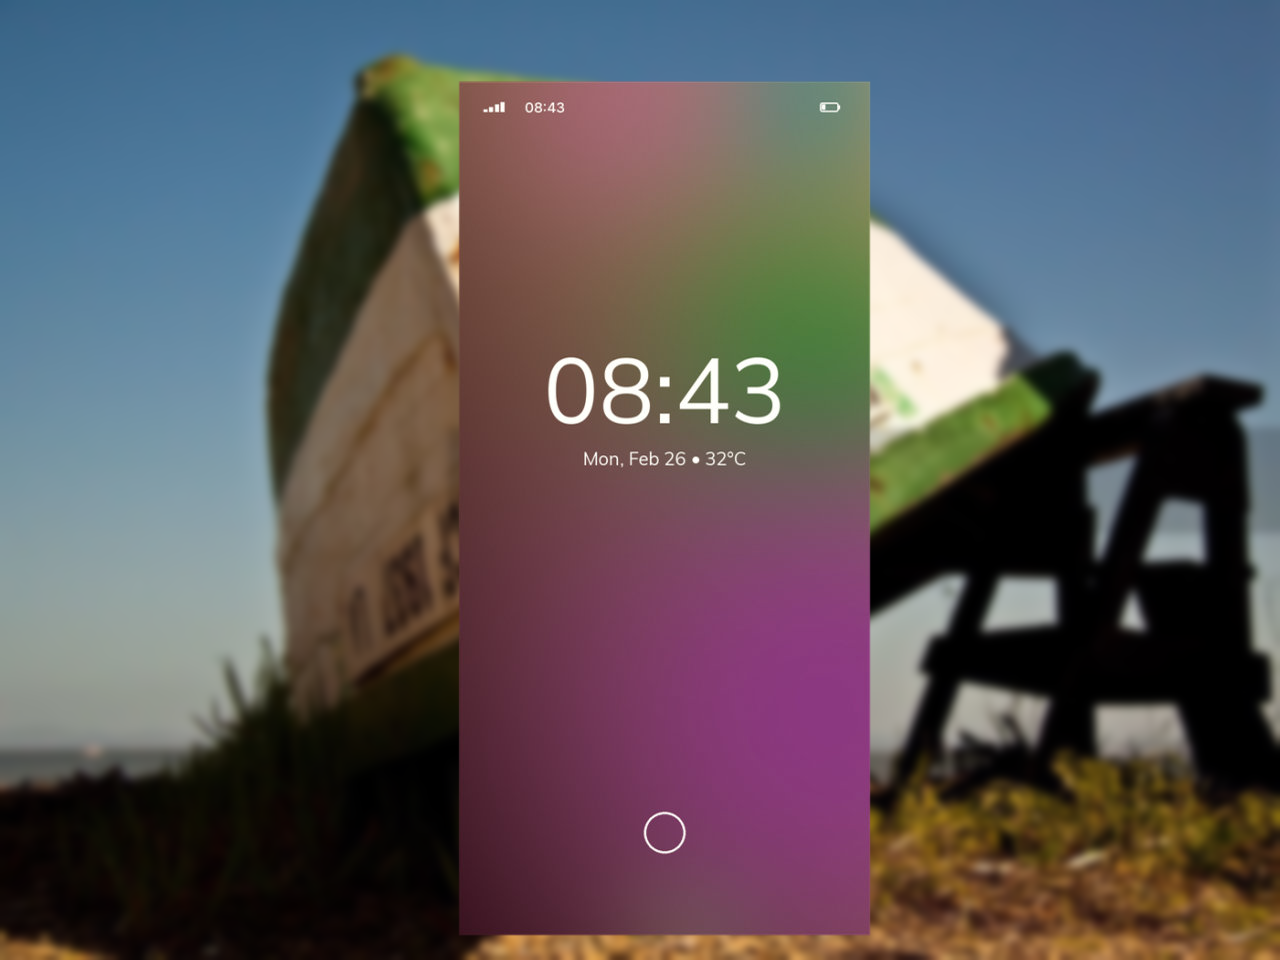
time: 8:43
